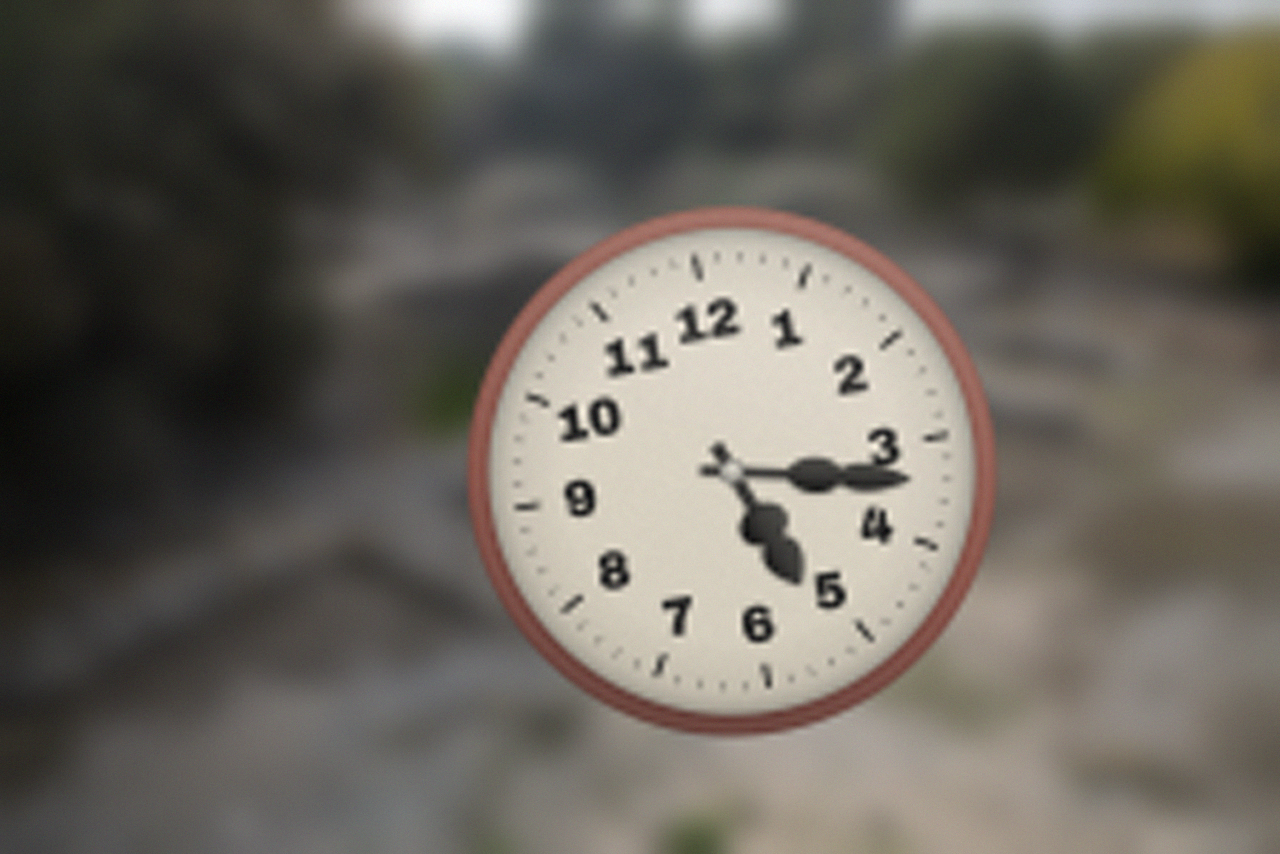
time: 5:17
